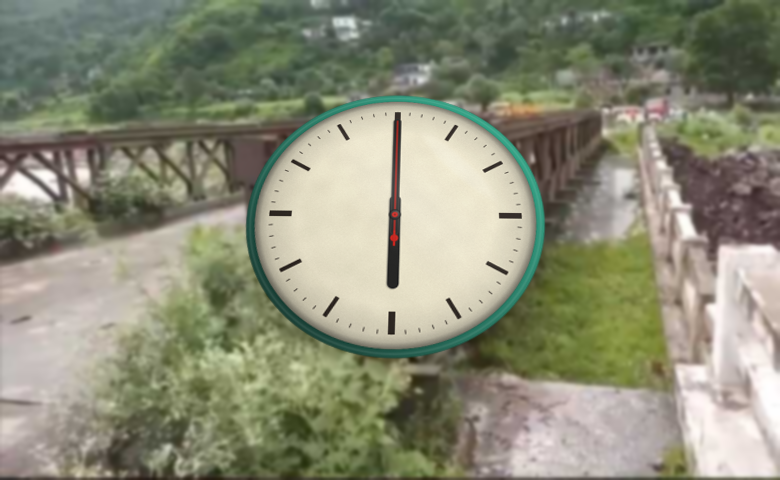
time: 6:00:00
